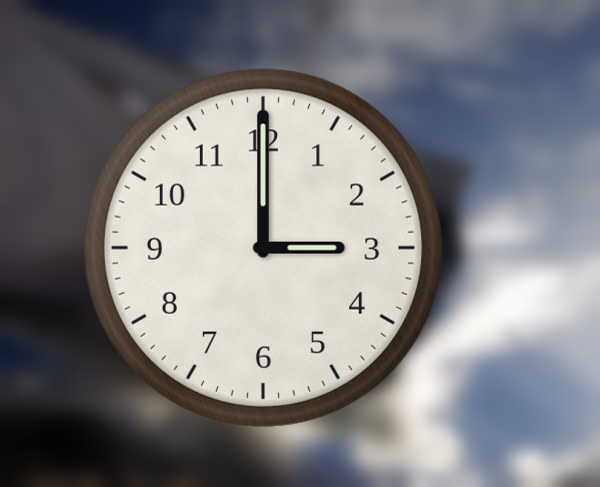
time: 3:00
